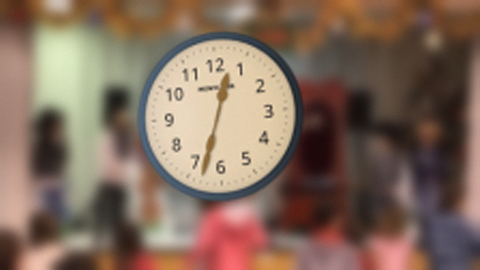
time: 12:33
